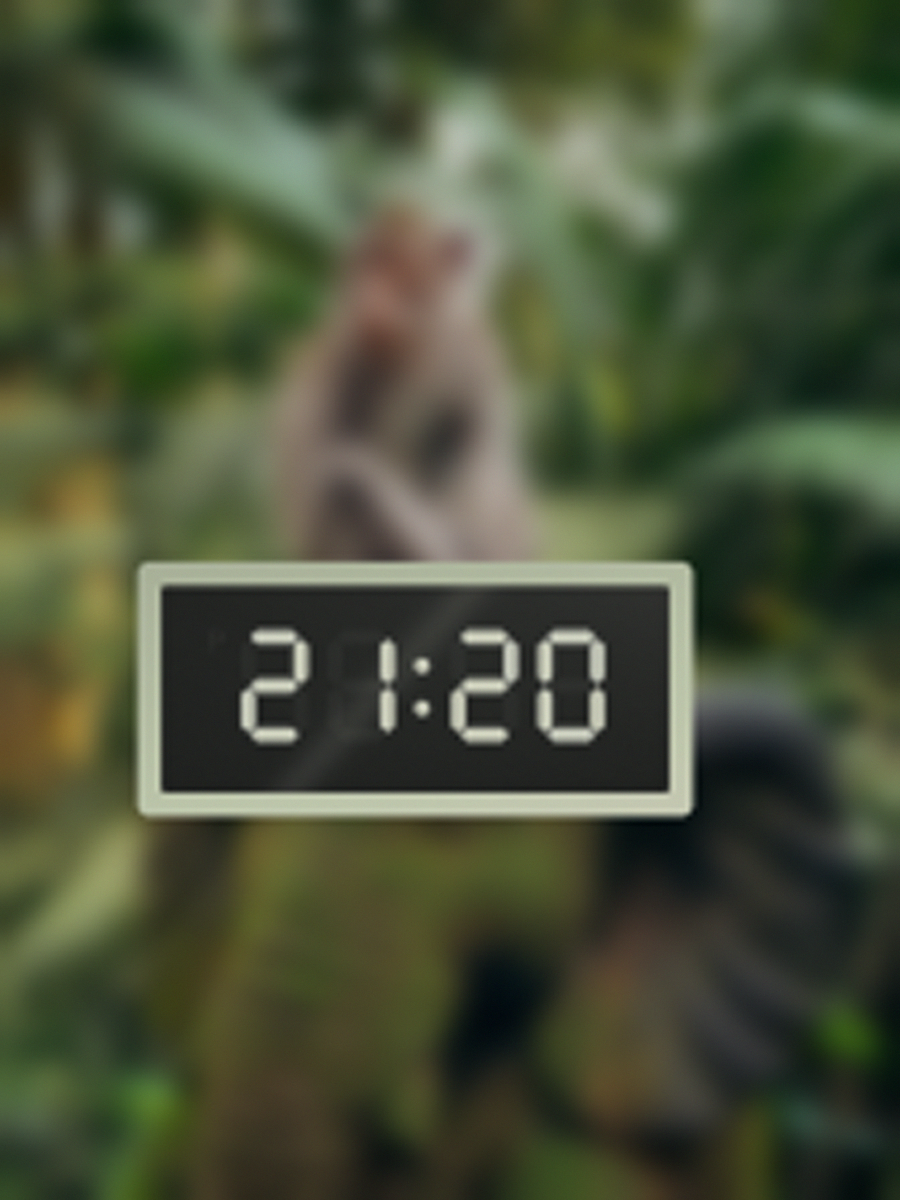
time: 21:20
